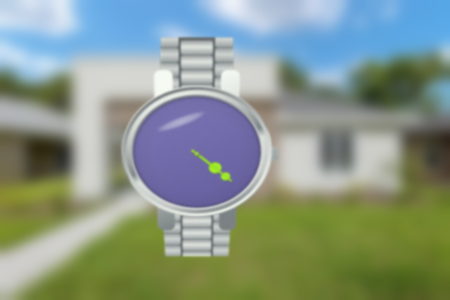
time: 4:22
